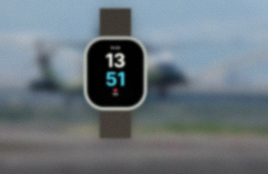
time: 13:51
